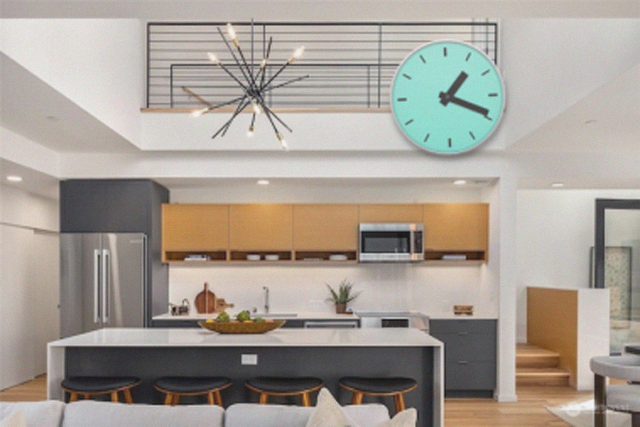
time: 1:19
